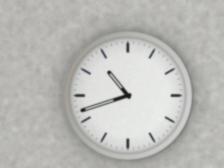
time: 10:42
